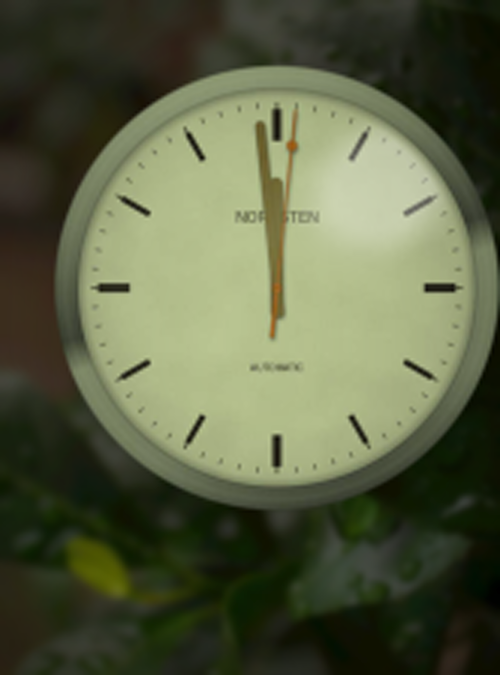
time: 11:59:01
